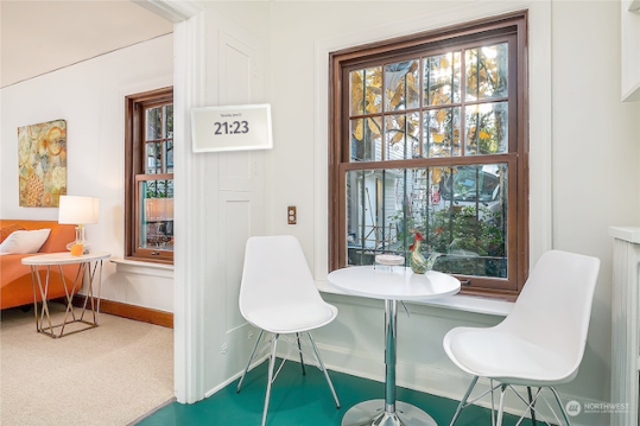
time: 21:23
